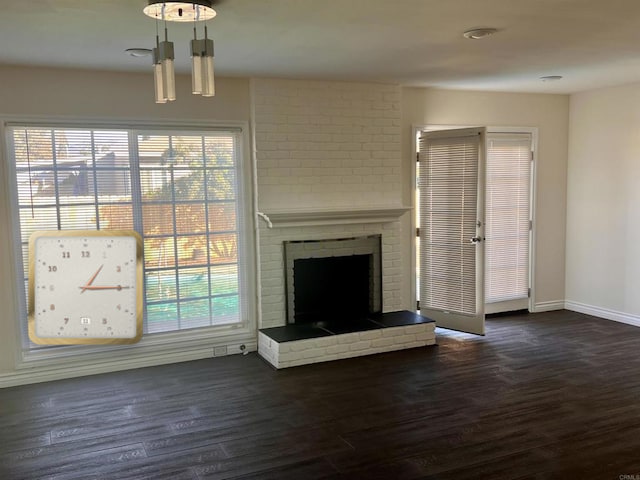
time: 1:15
